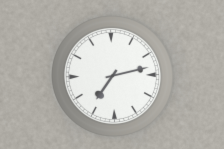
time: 7:13
